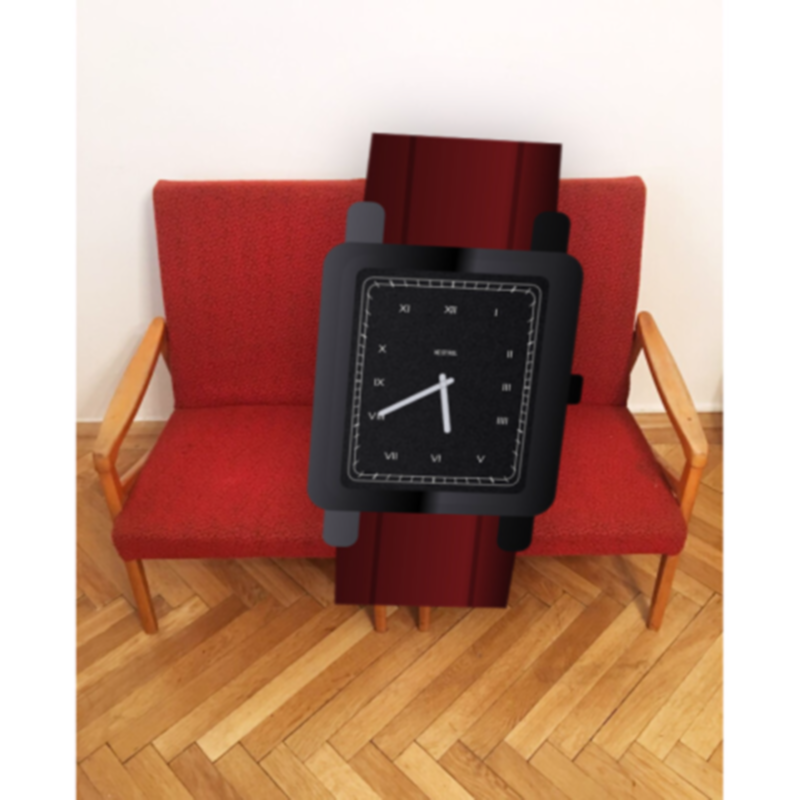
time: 5:40
